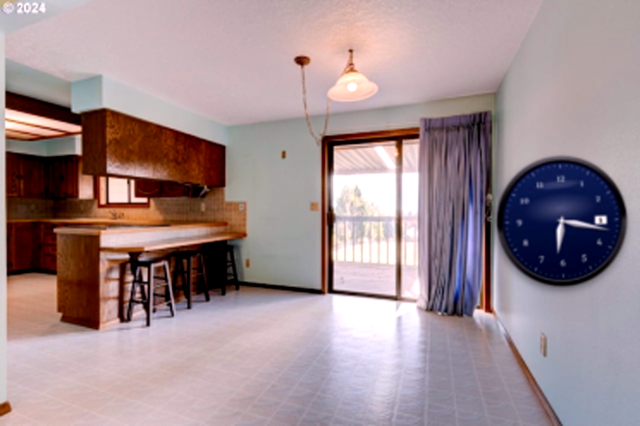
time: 6:17
